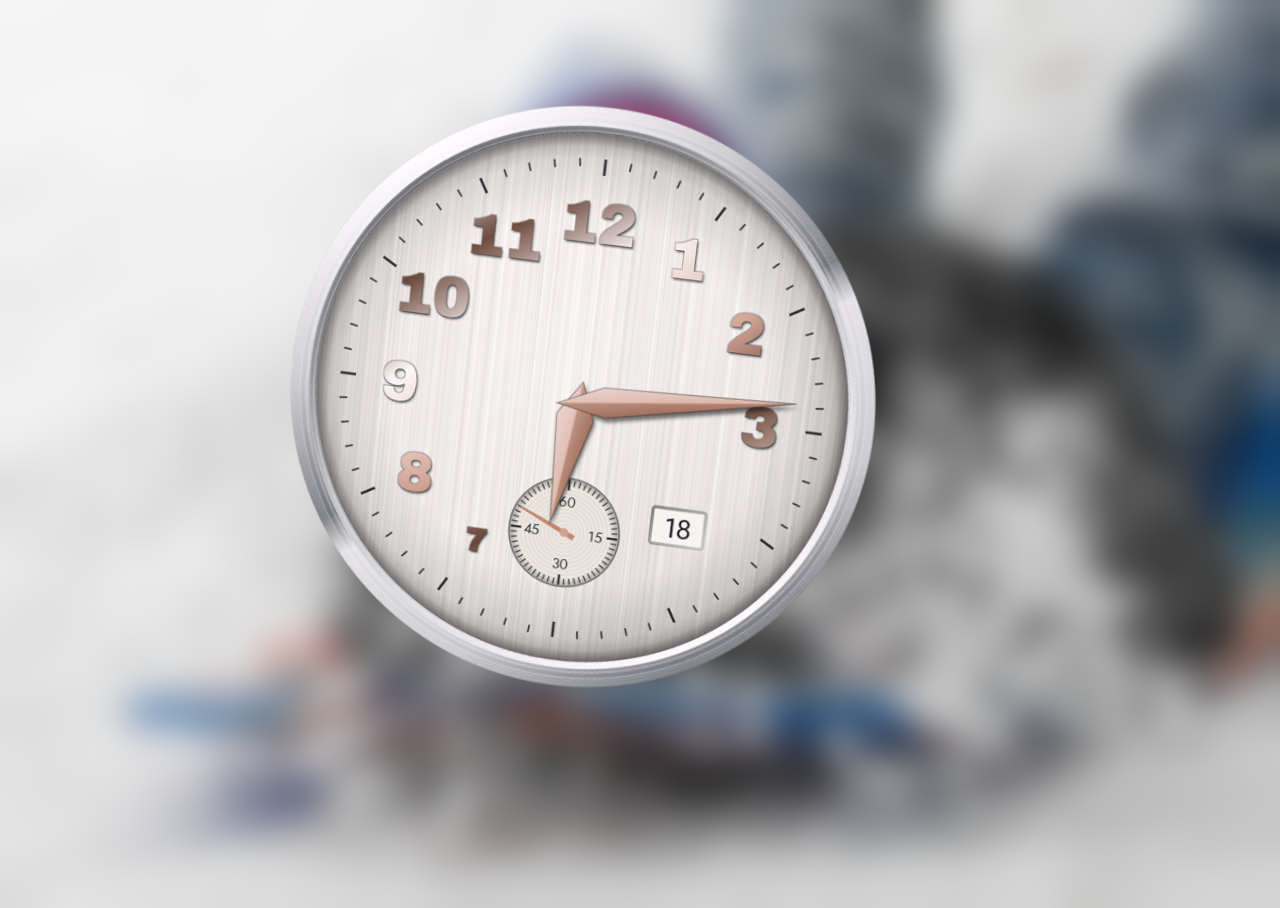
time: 6:13:49
